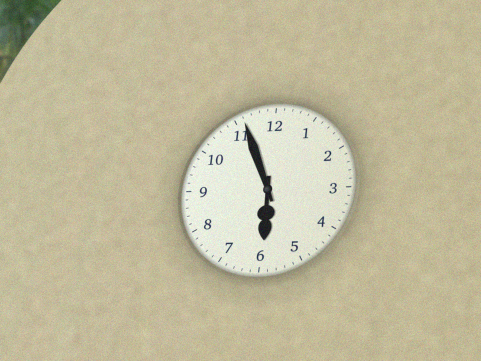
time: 5:56
